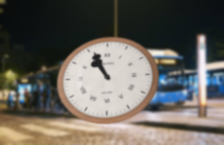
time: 10:56
